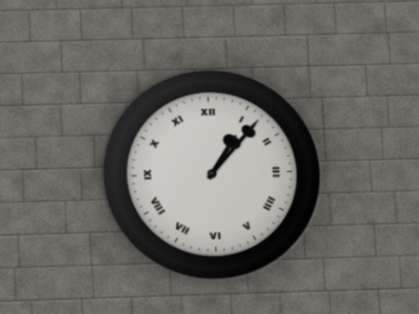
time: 1:07
